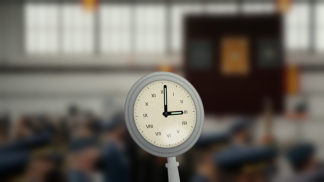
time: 3:01
